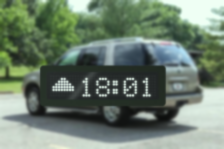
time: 18:01
